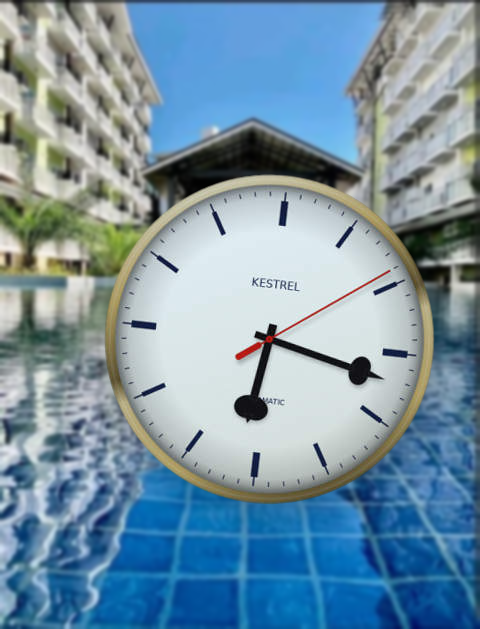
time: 6:17:09
